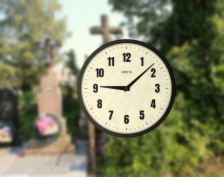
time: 9:08
